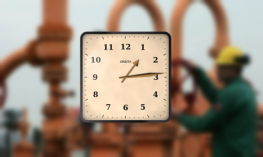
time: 1:14
